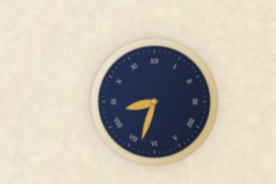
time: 8:33
